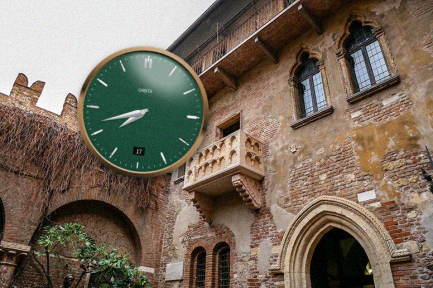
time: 7:42
